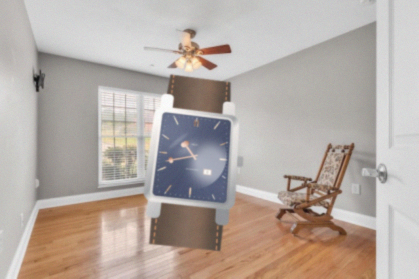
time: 10:42
